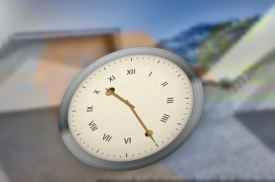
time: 10:25
